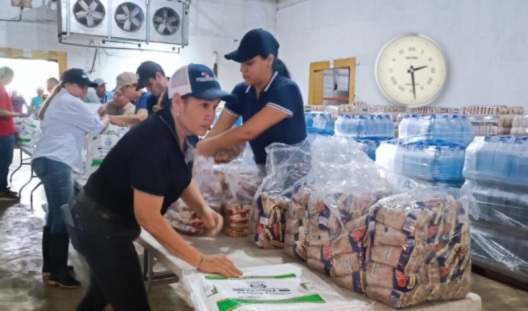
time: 2:29
